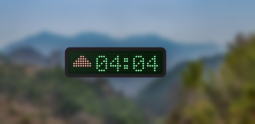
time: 4:04
